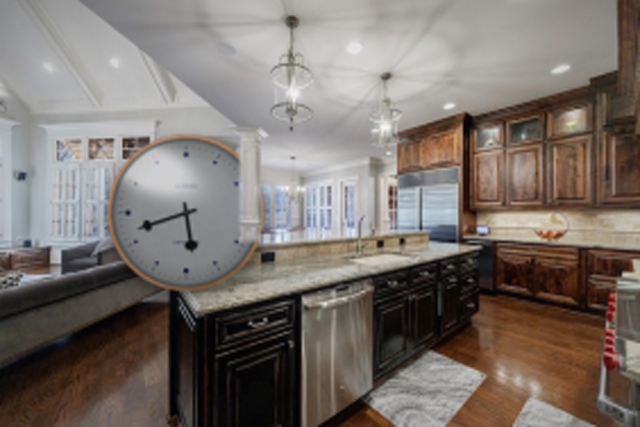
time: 5:42
